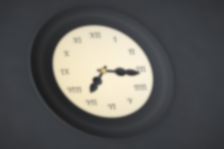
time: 7:16
